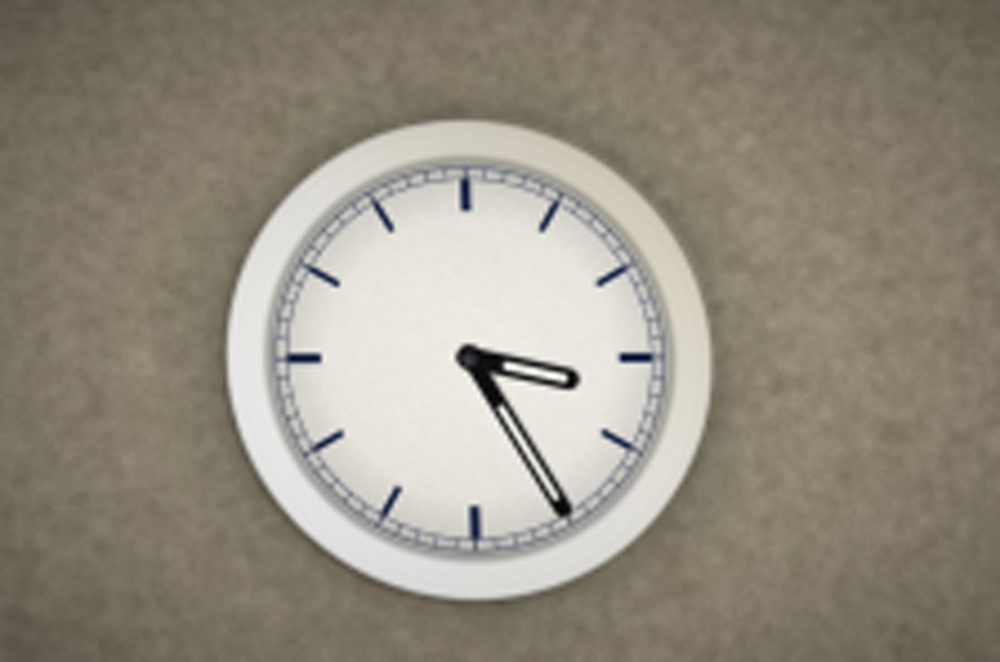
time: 3:25
